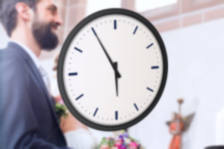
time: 5:55
